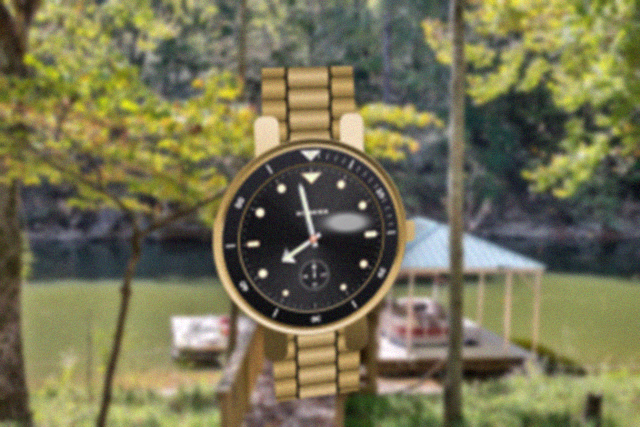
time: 7:58
